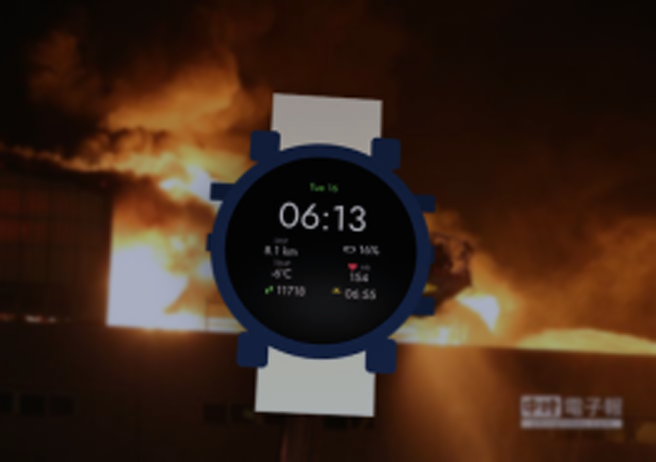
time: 6:13
